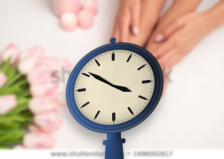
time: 3:51
